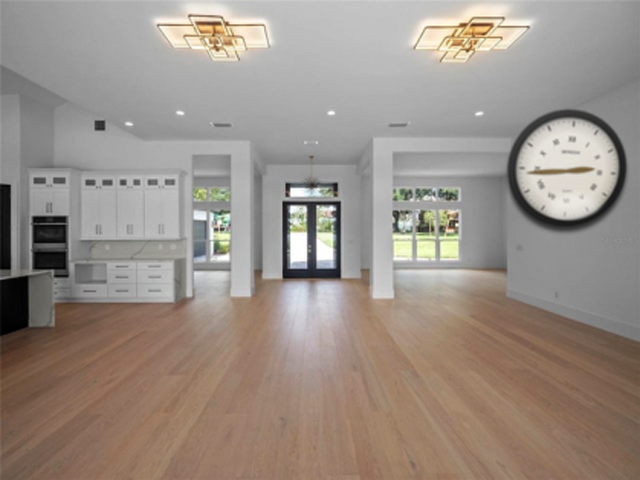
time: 2:44
